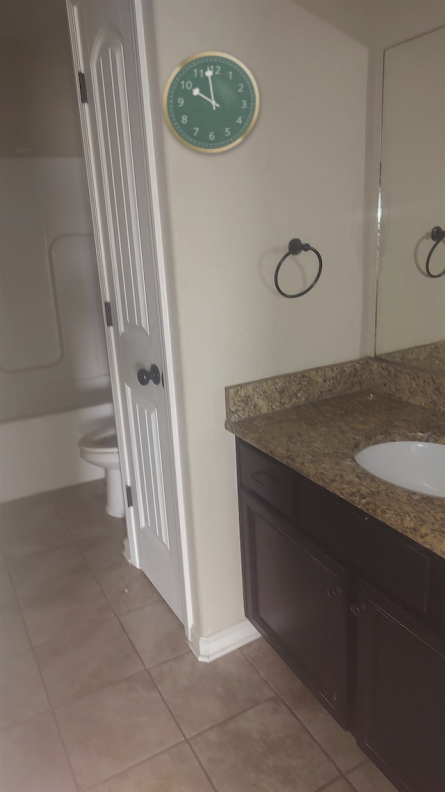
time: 9:58
